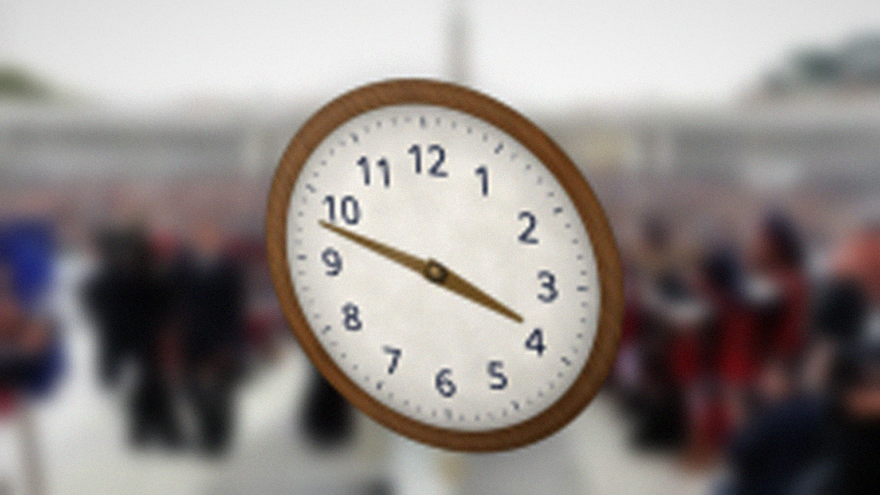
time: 3:48
